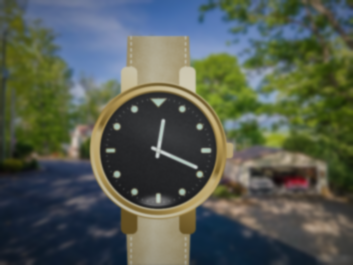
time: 12:19
